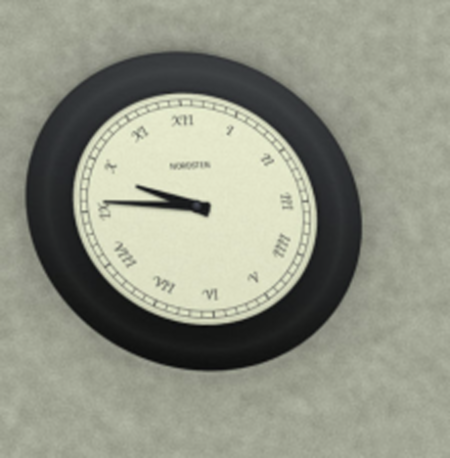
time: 9:46
